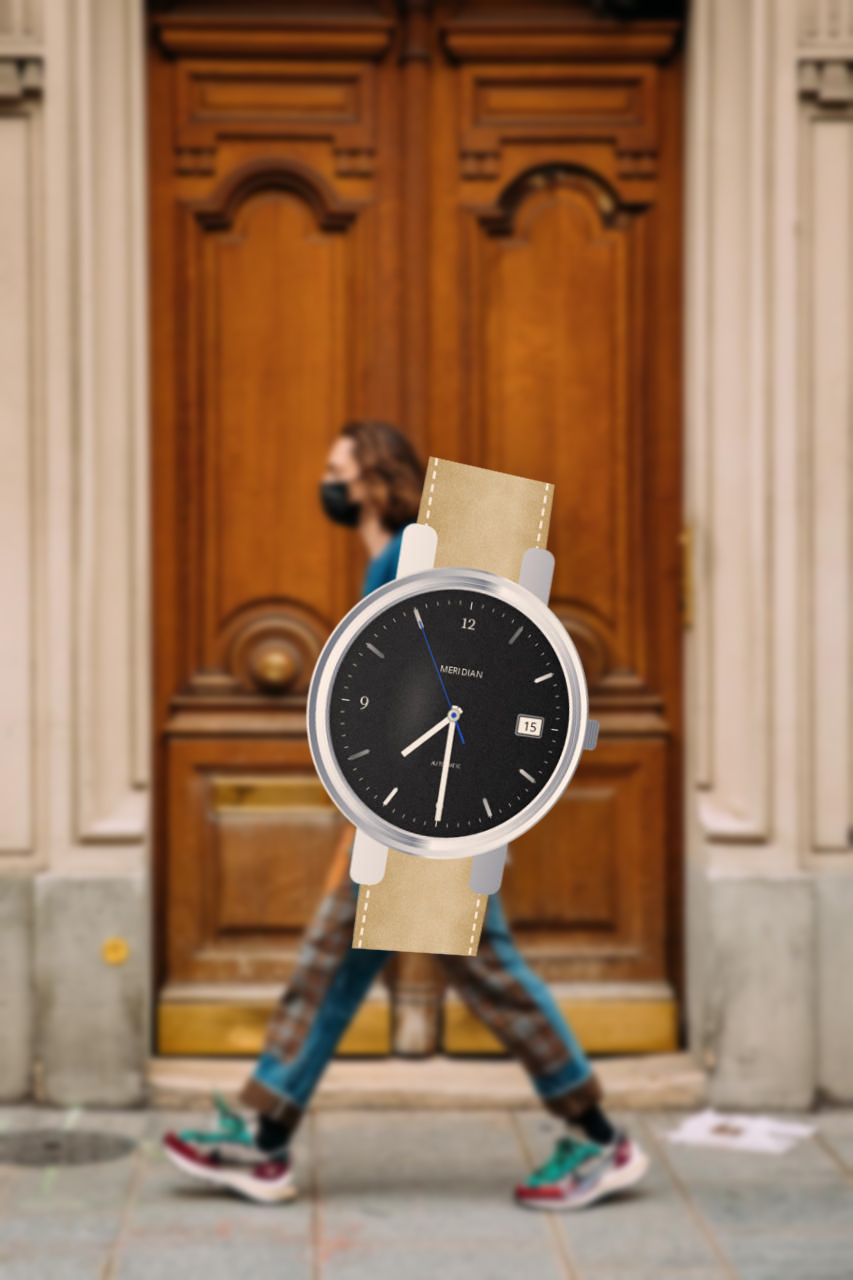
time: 7:29:55
